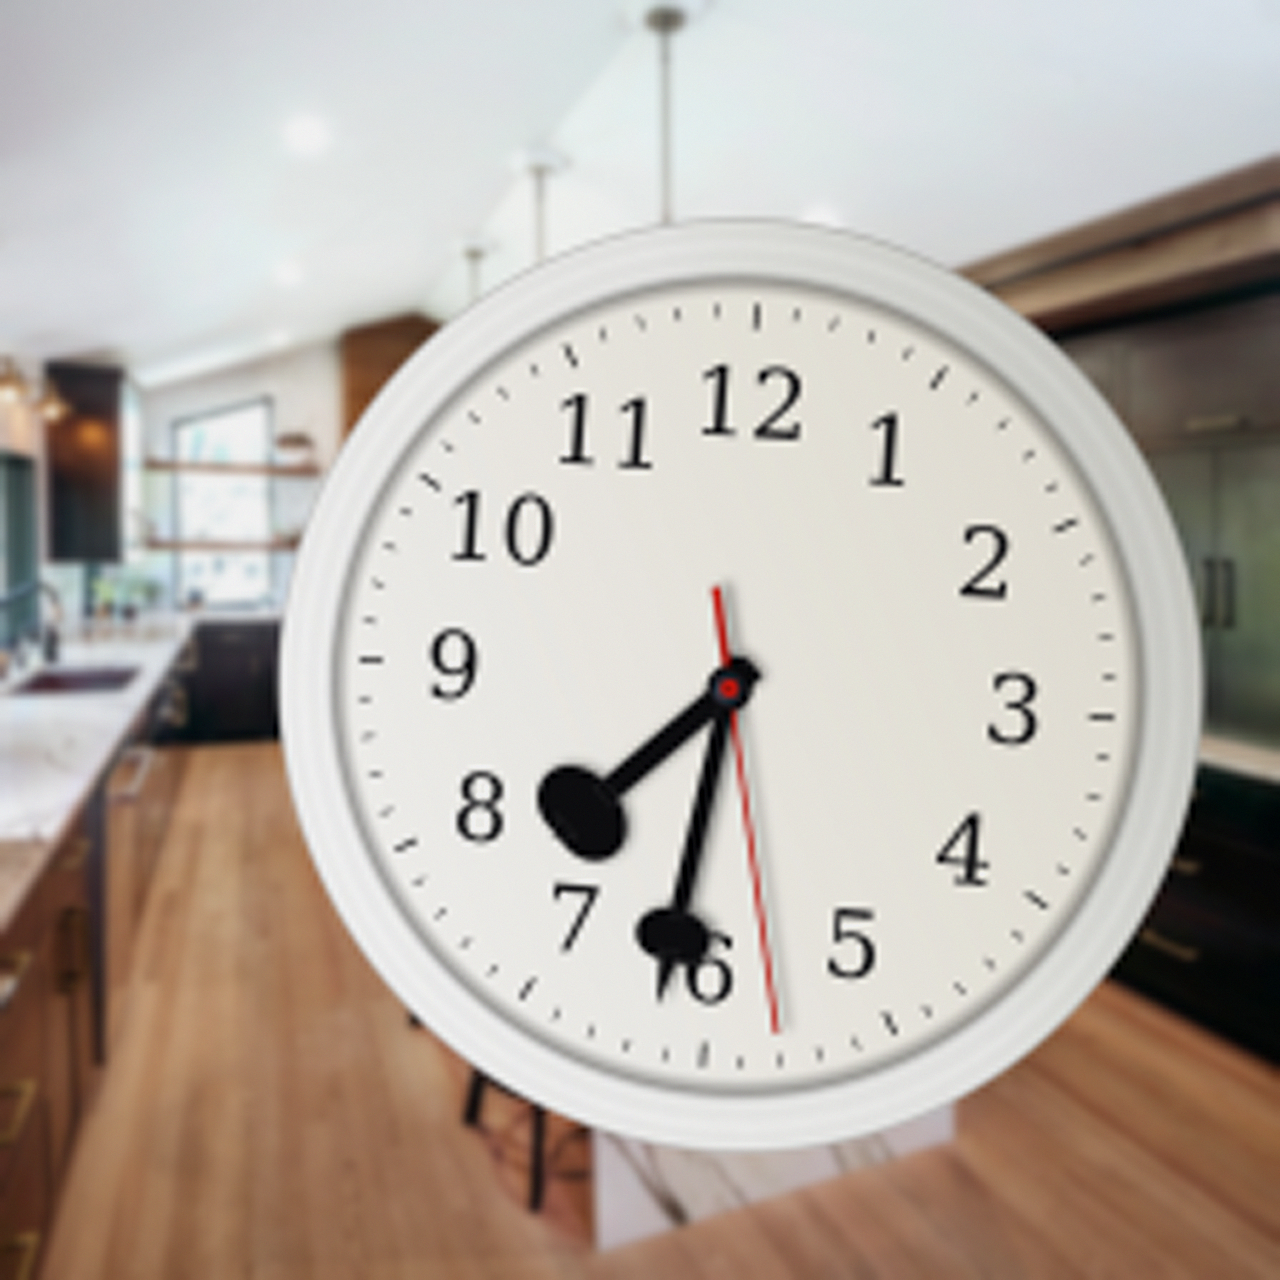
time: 7:31:28
